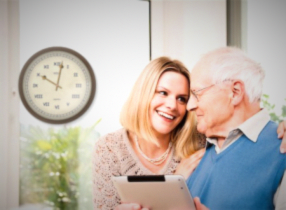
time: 10:02
